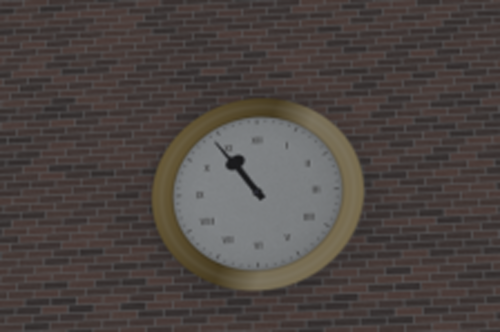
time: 10:54
